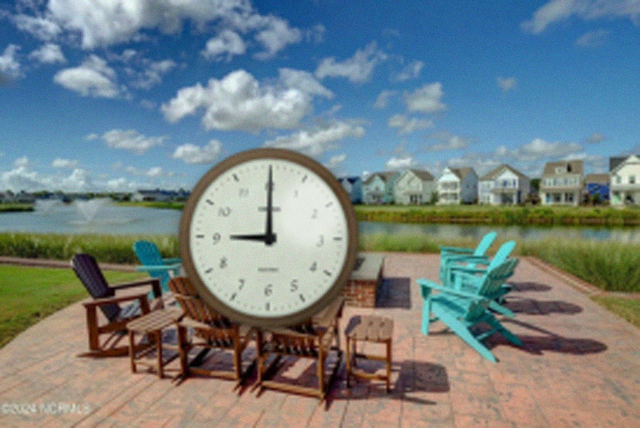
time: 9:00
